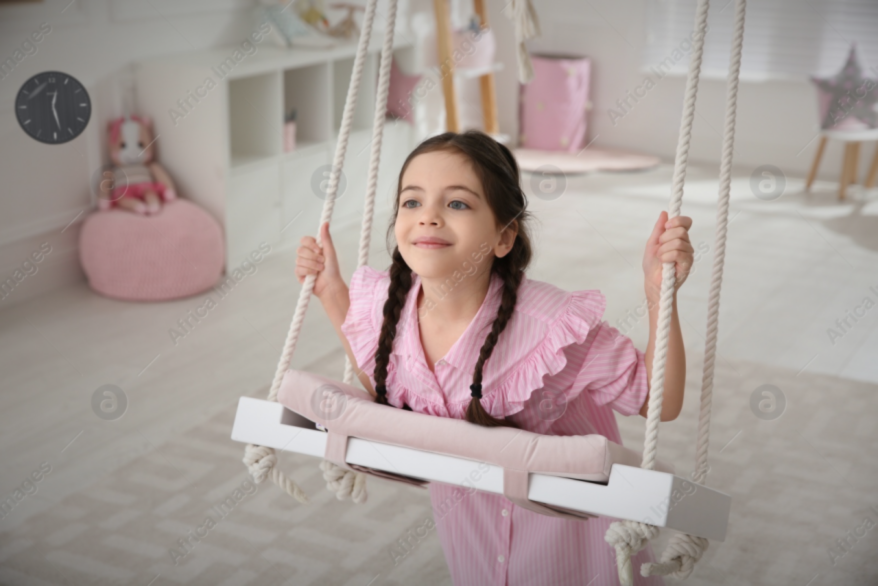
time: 12:28
